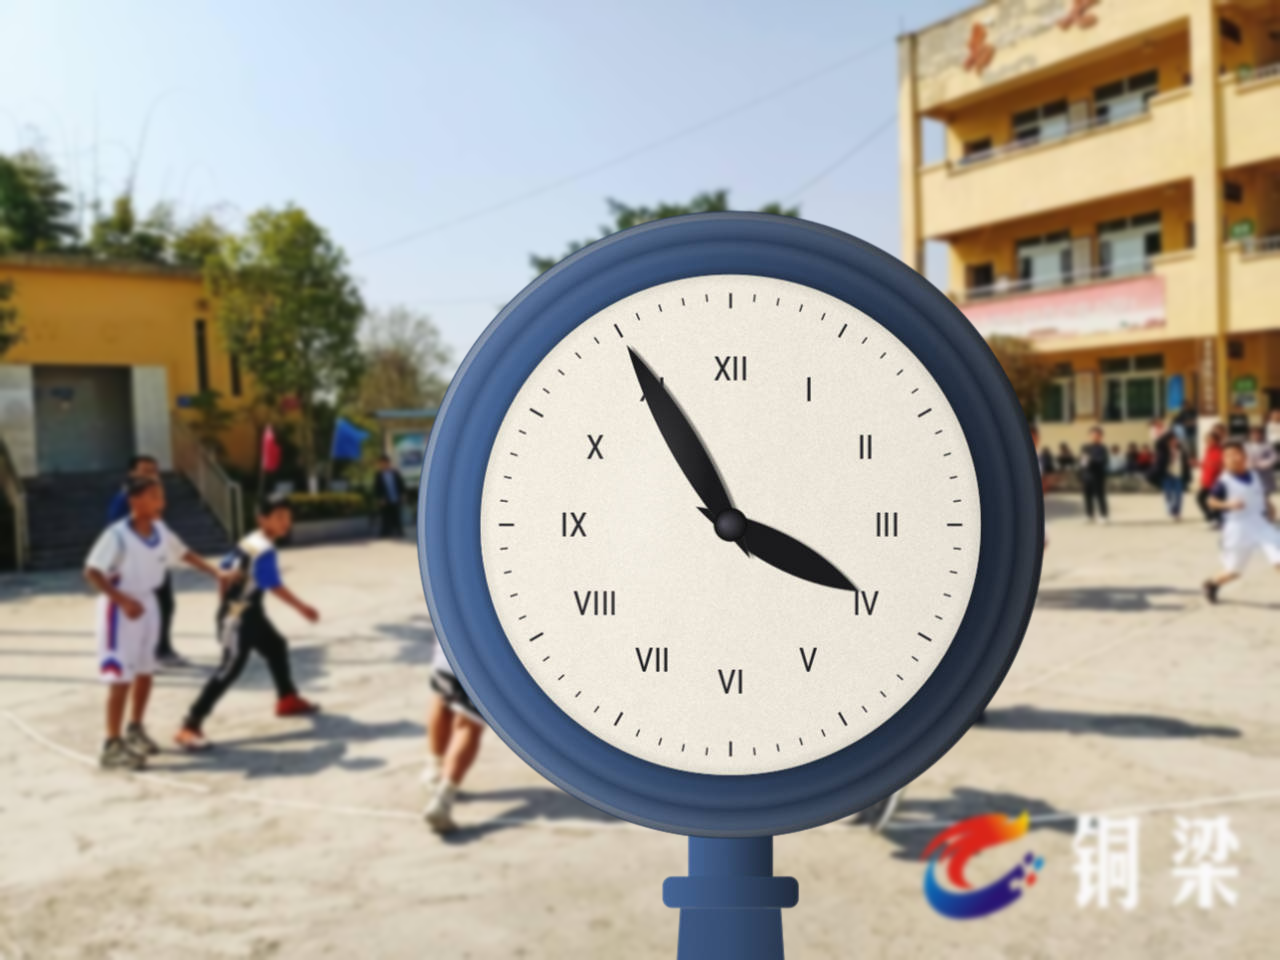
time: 3:55
